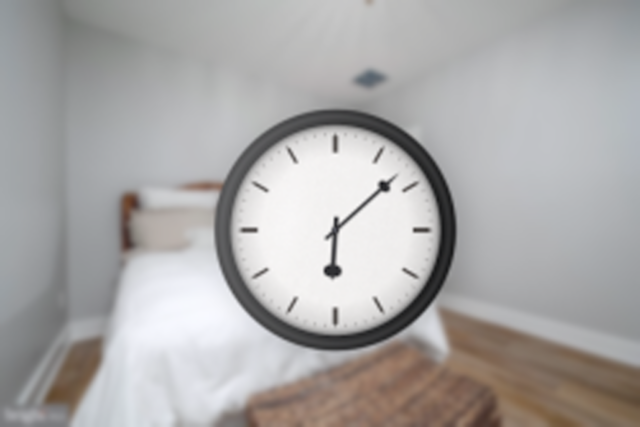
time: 6:08
